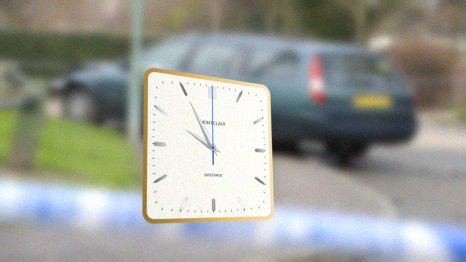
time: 9:55:00
